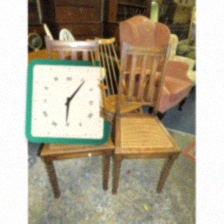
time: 6:06
